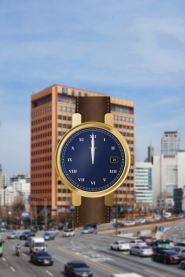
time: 12:00
